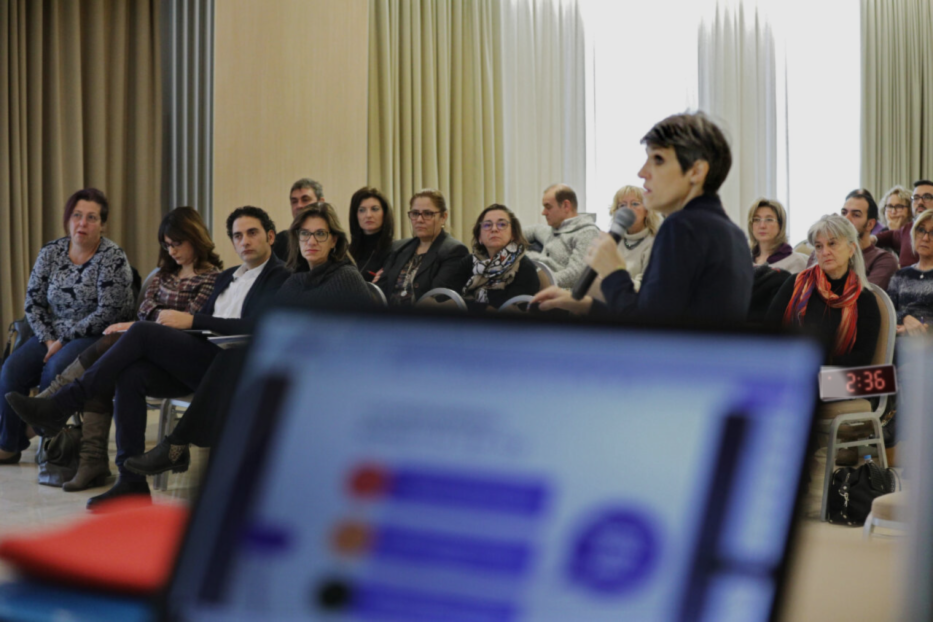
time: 2:36
